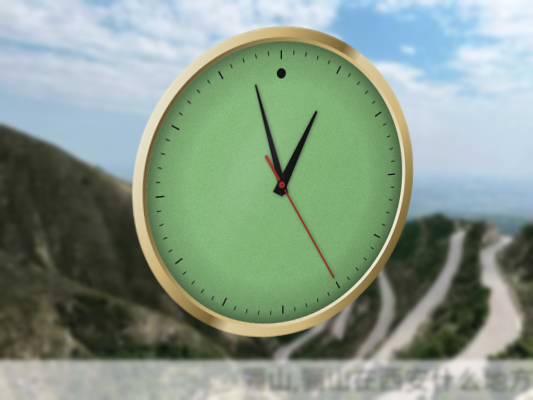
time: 12:57:25
